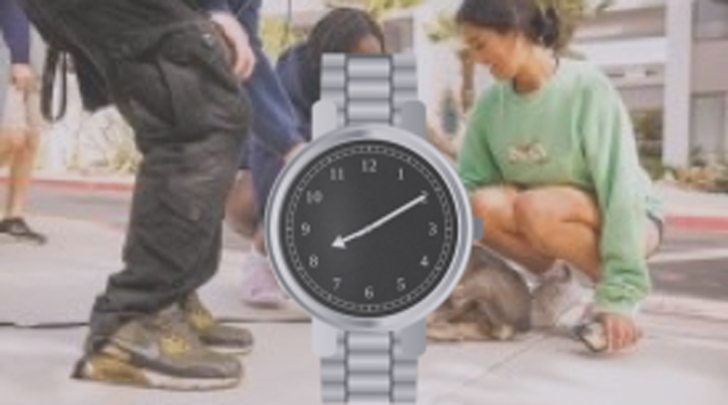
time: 8:10
